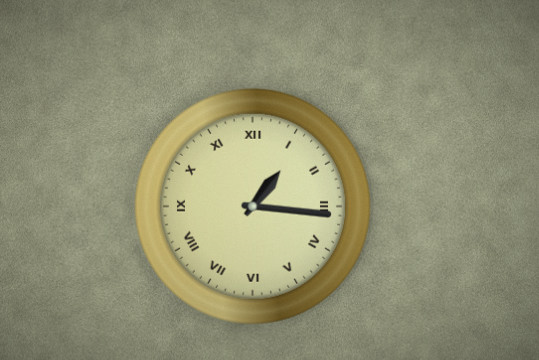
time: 1:16
